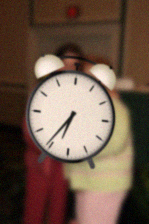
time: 6:36
